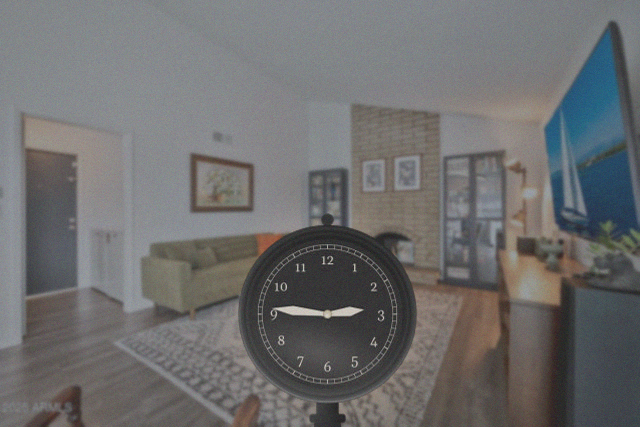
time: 2:46
